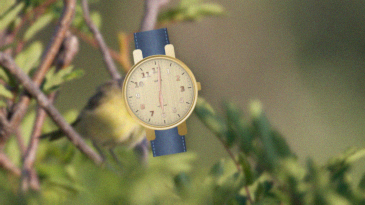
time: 6:01
